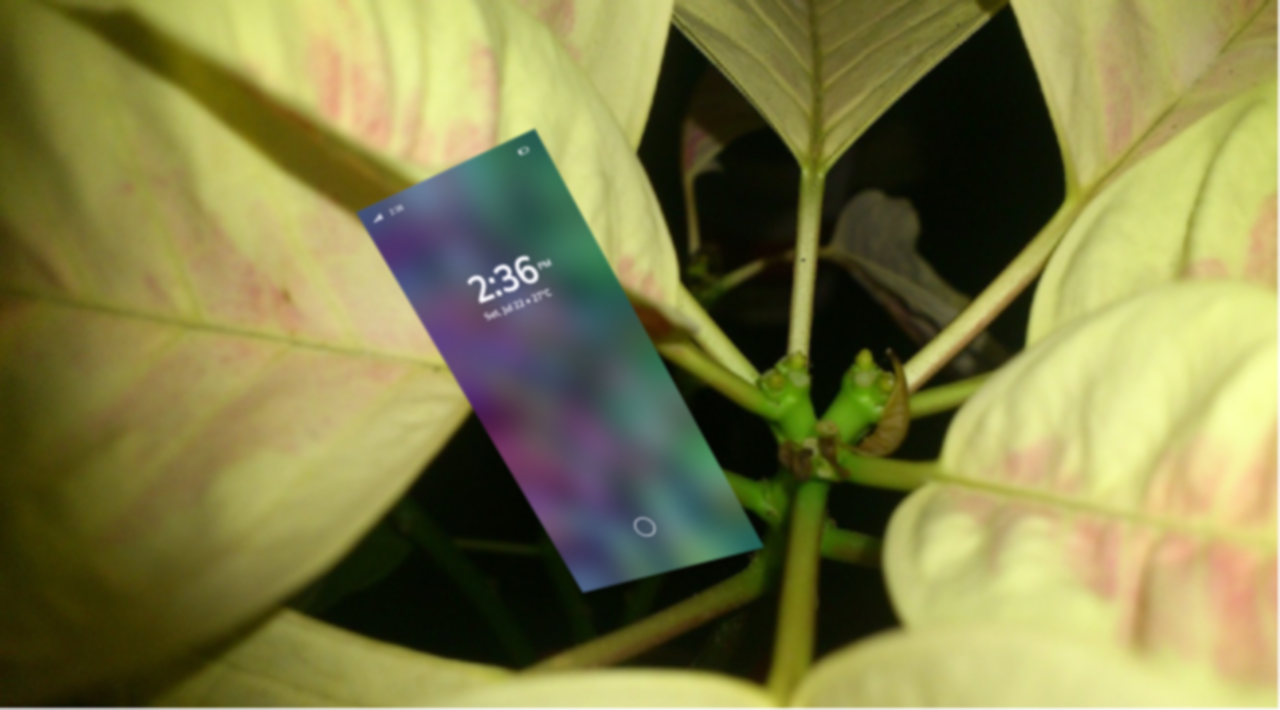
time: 2:36
